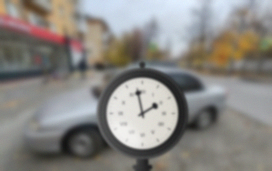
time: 1:58
